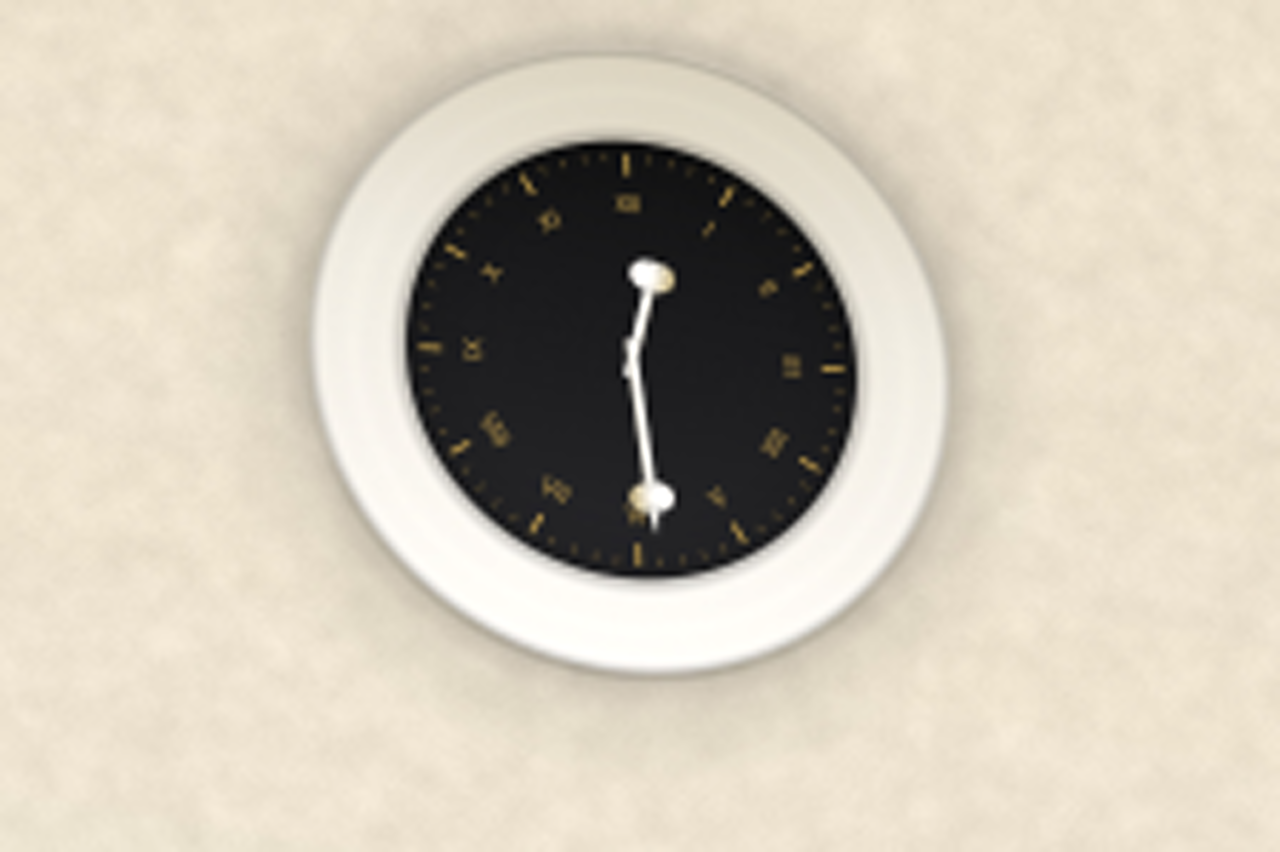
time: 12:29
